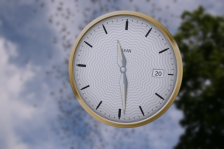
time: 11:29
